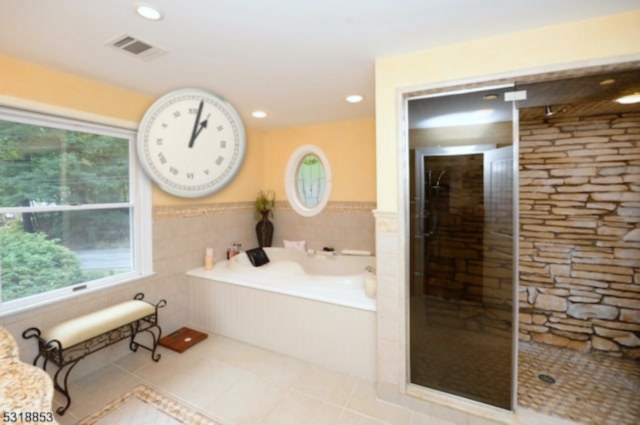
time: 1:02
